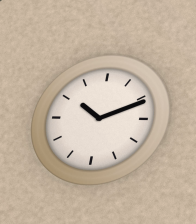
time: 10:11
